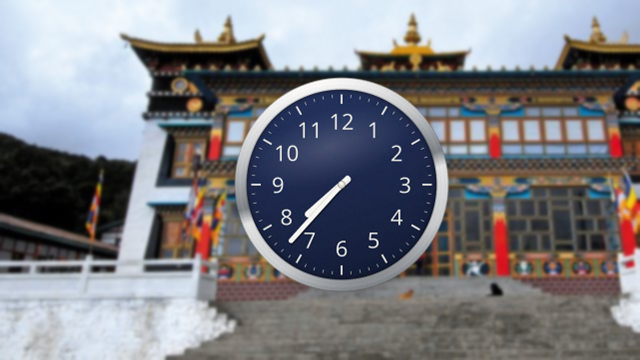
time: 7:37
